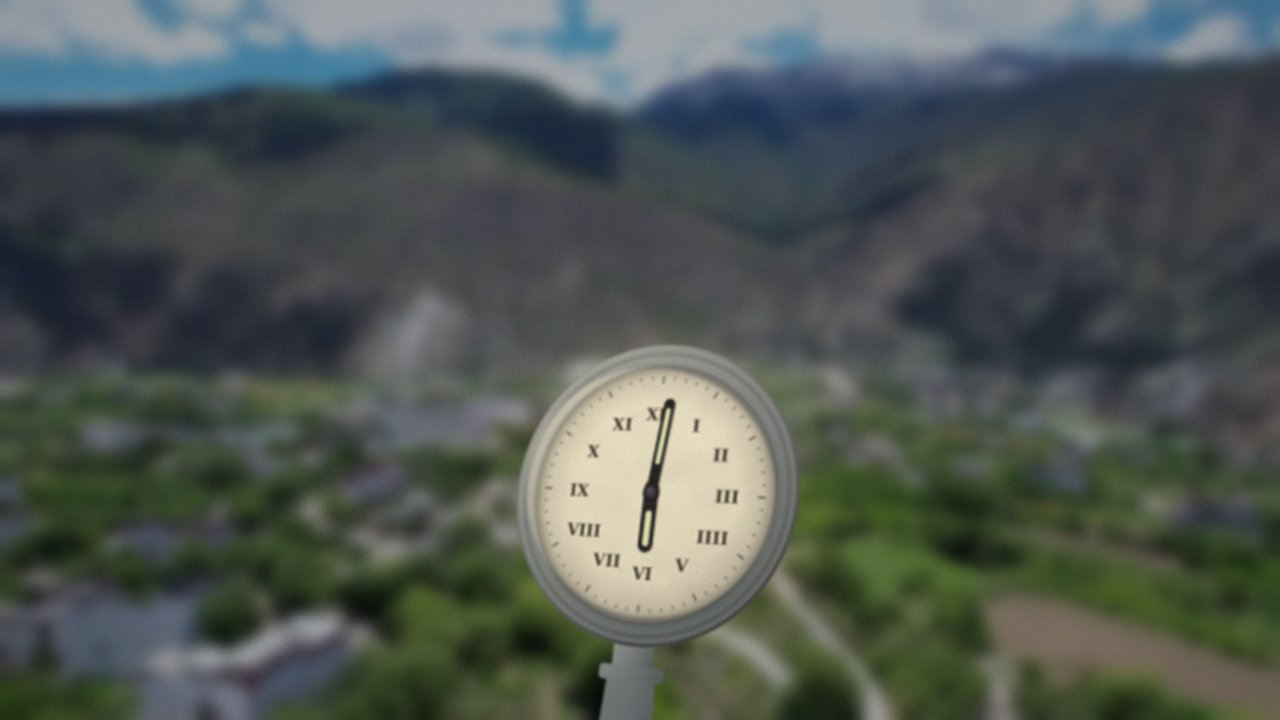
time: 6:01
